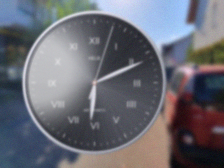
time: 6:11:03
